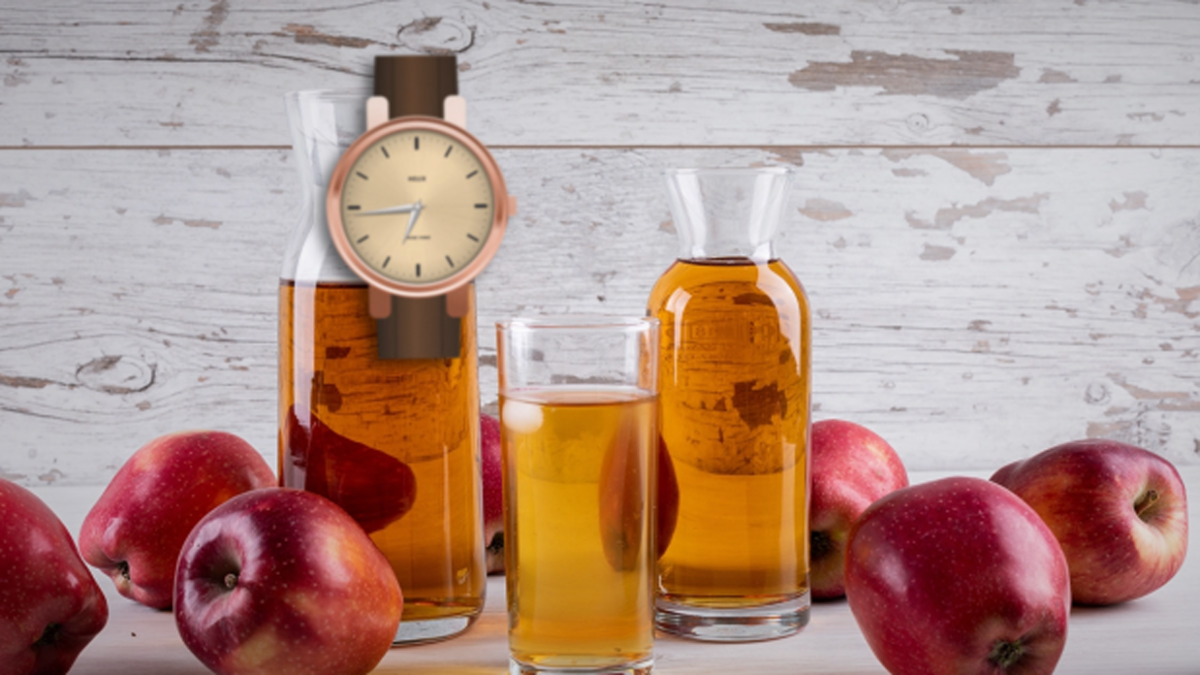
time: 6:44
